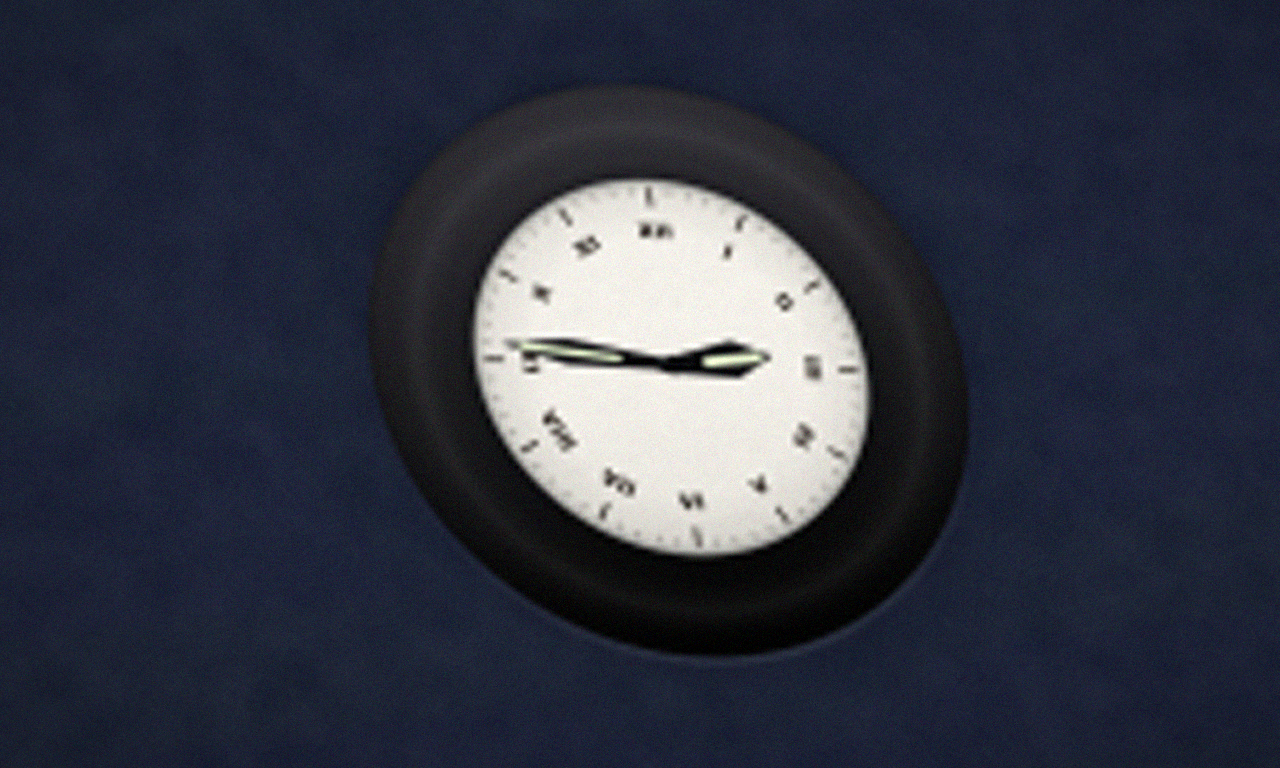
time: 2:46
